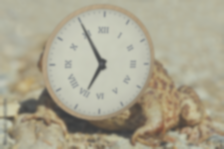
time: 6:55
